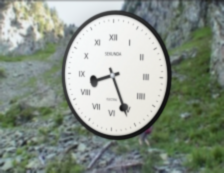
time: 8:26
